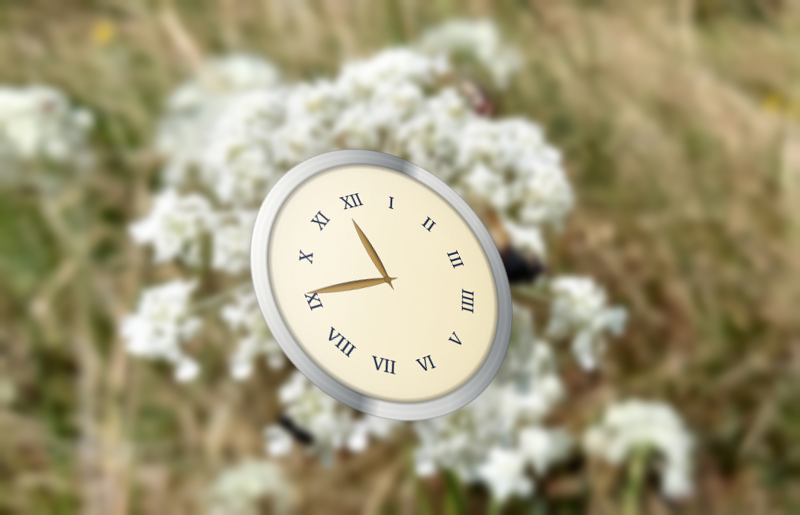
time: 11:46
